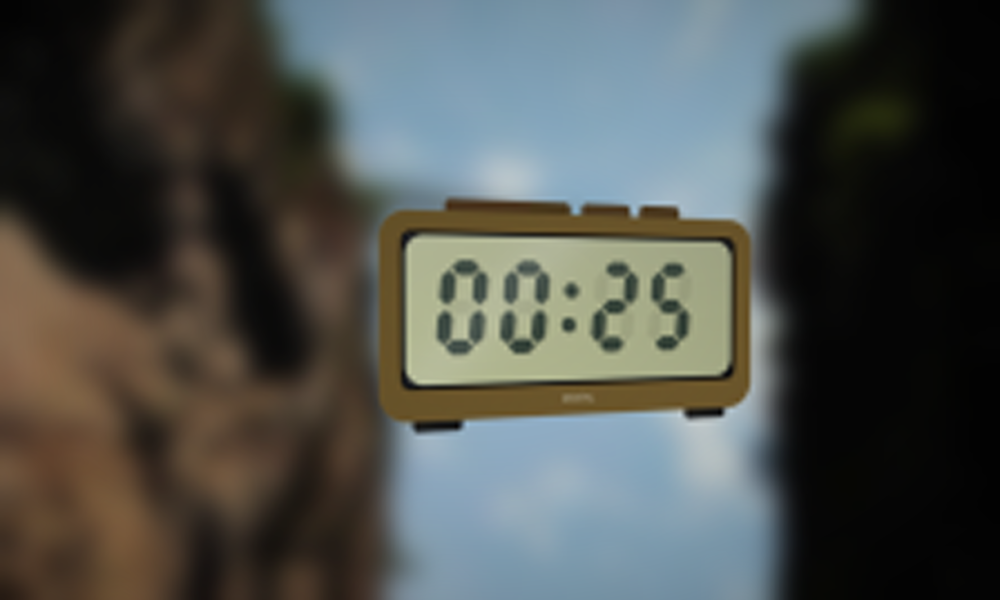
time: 0:25
